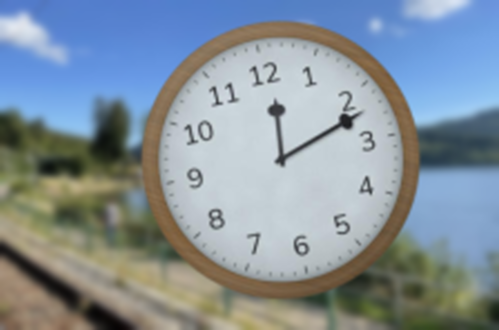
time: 12:12
